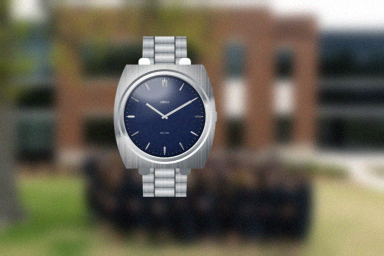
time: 10:10
